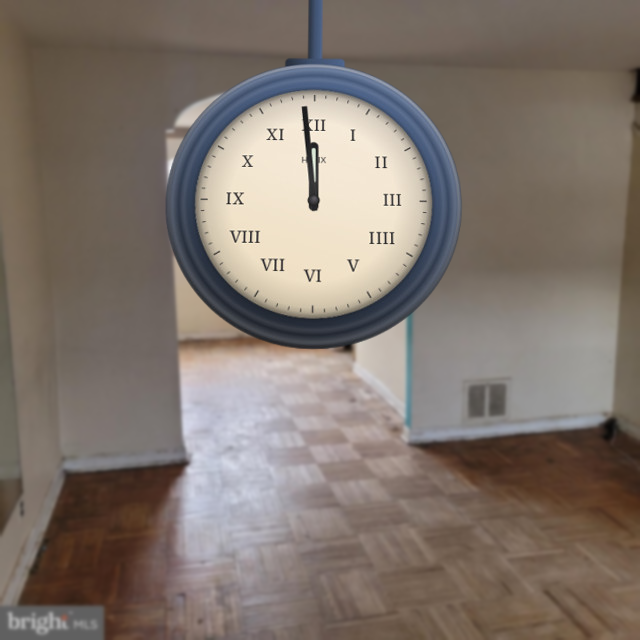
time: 11:59
